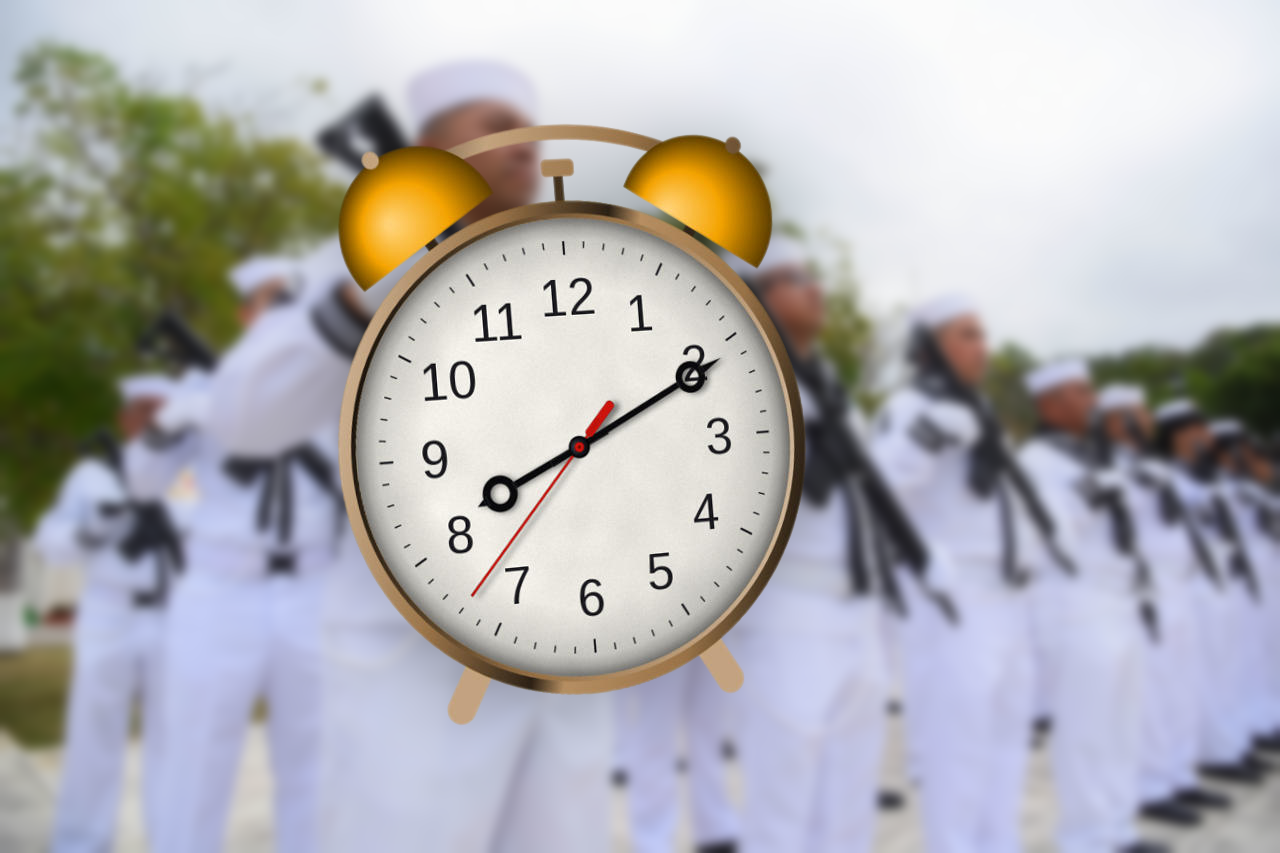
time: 8:10:37
